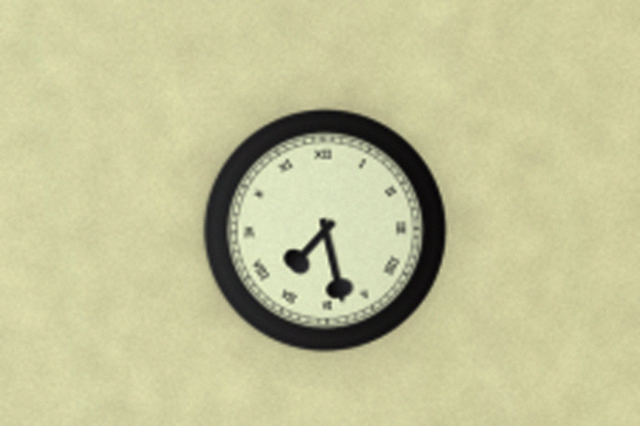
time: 7:28
